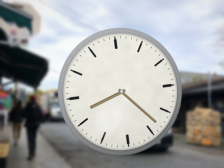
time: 8:23
